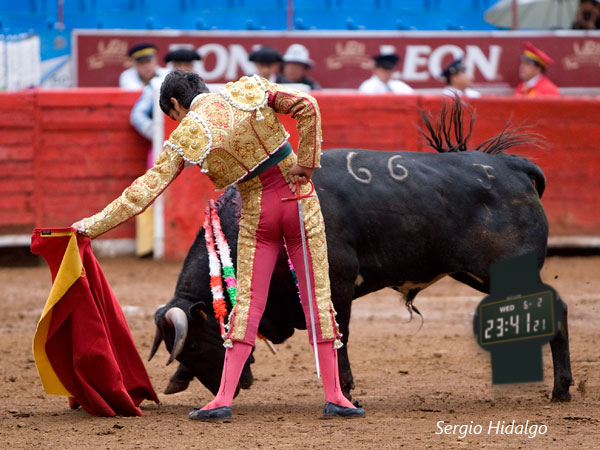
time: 23:41
